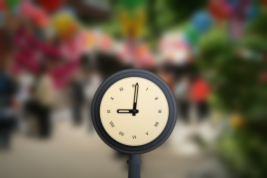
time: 9:01
